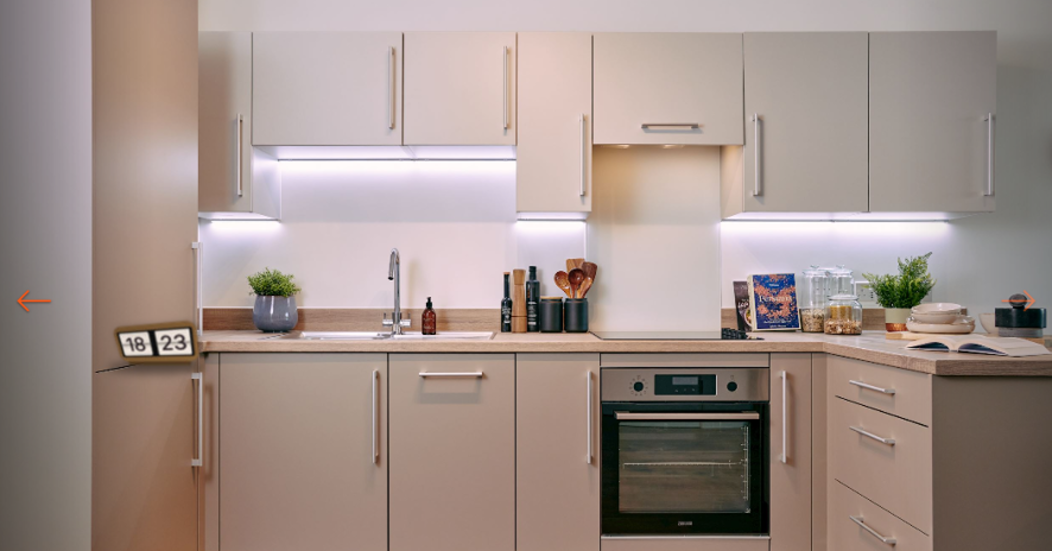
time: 18:23
